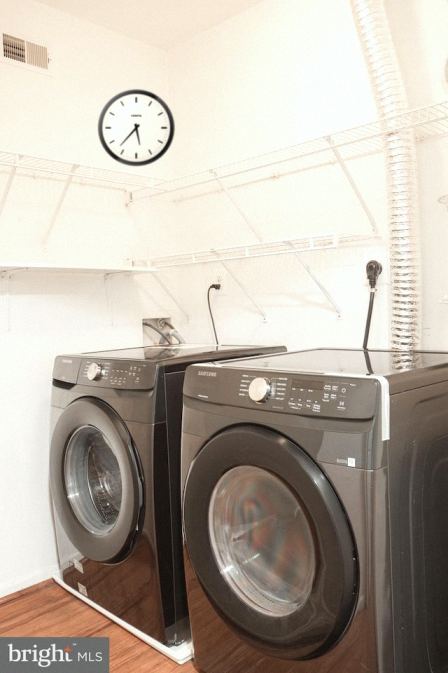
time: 5:37
